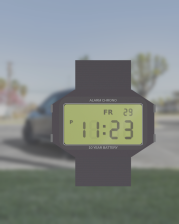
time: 11:23
